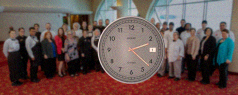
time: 2:22
